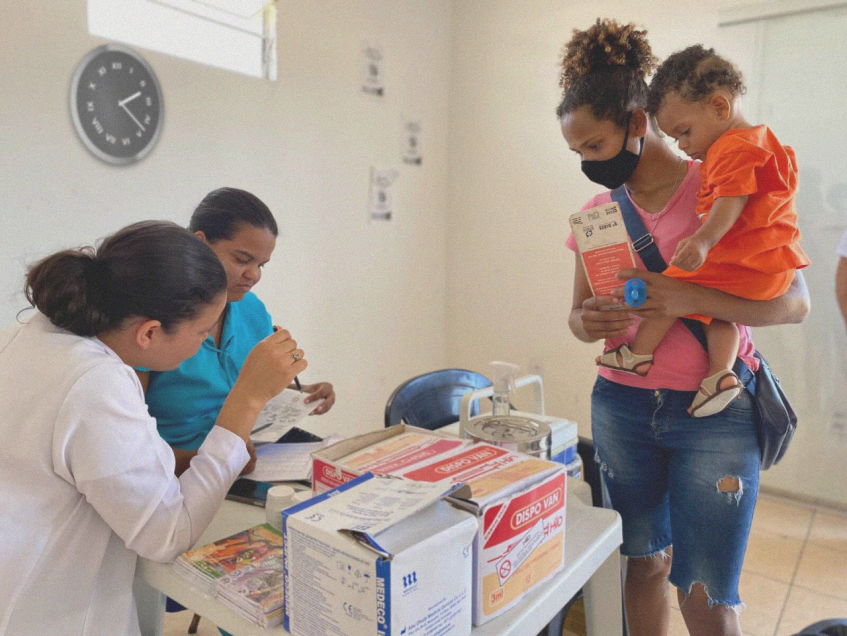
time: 2:23
